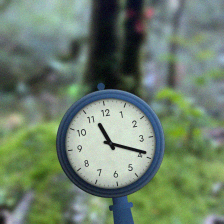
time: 11:19
